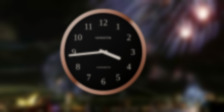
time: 3:44
